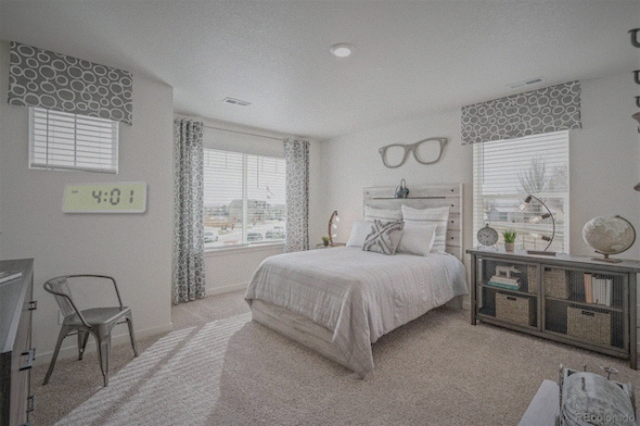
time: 4:01
